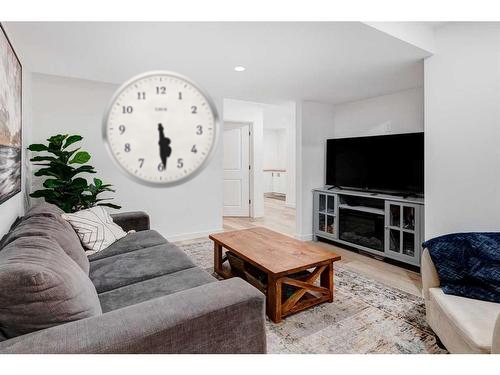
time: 5:29
